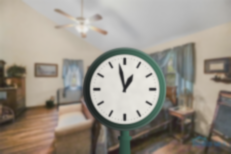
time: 12:58
